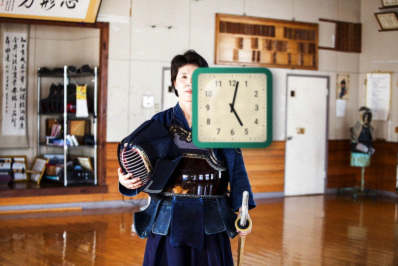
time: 5:02
